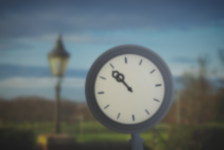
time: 10:54
